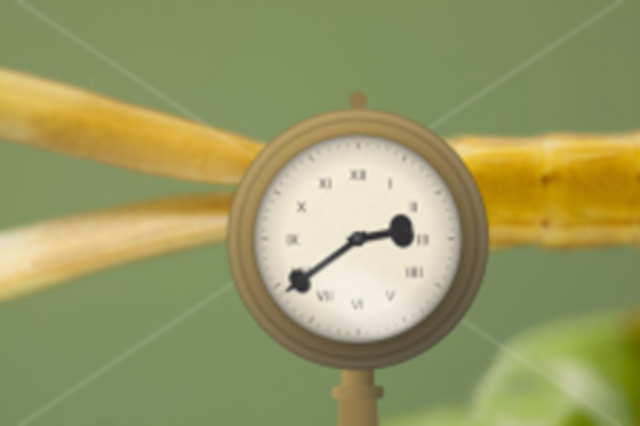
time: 2:39
